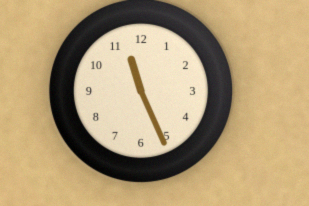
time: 11:26
